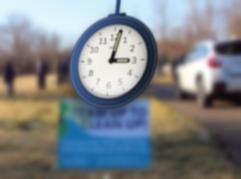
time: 3:02
